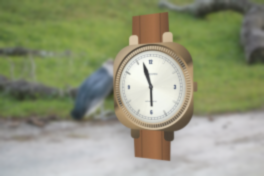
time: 5:57
